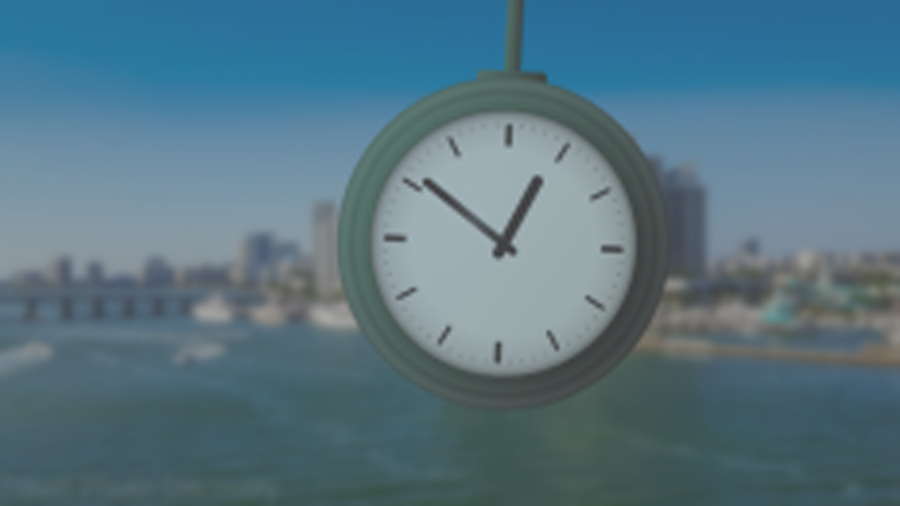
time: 12:51
